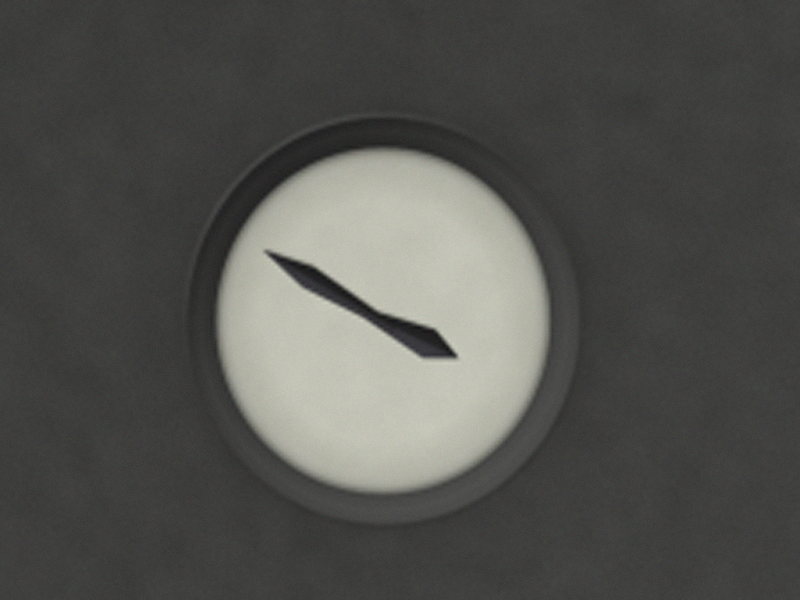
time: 3:50
